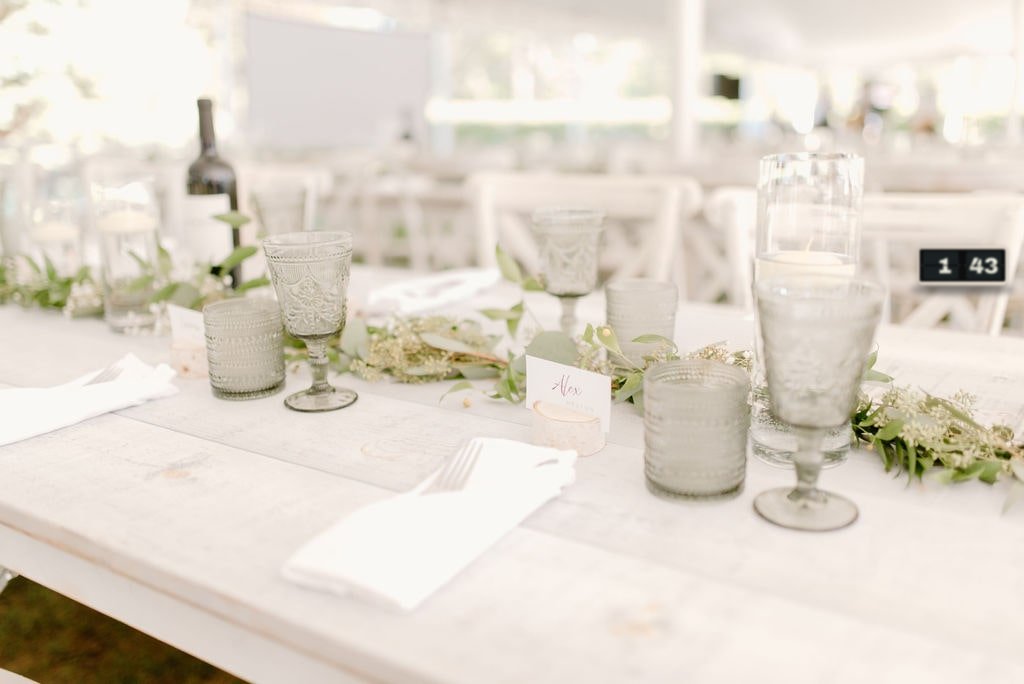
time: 1:43
